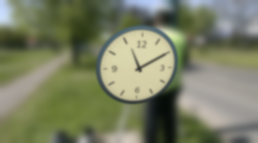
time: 11:10
